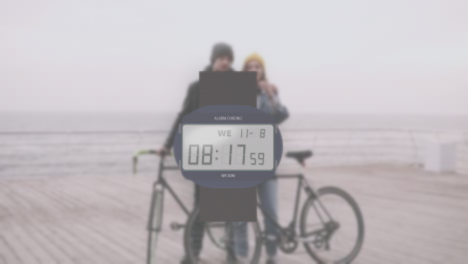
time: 8:17:59
